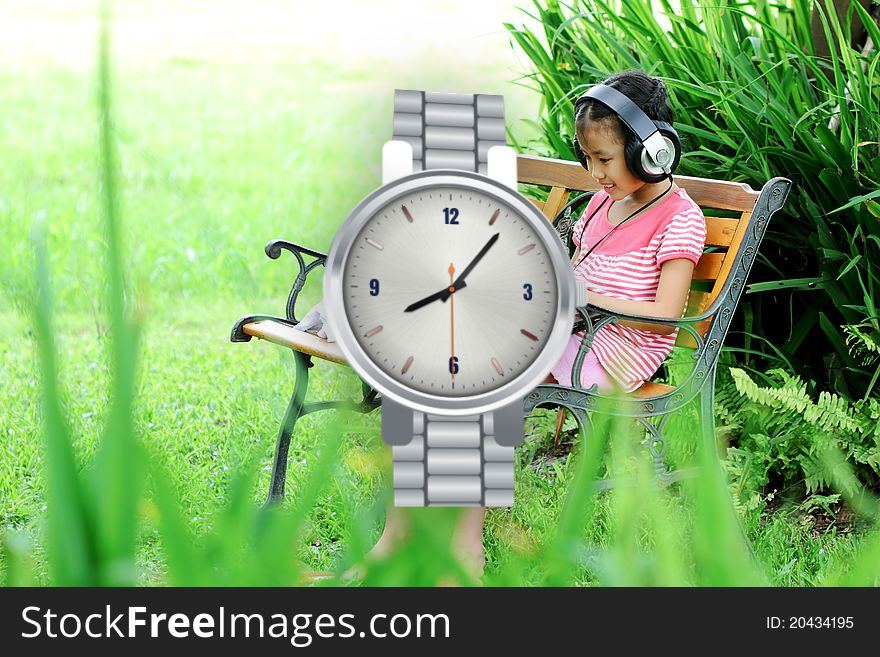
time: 8:06:30
